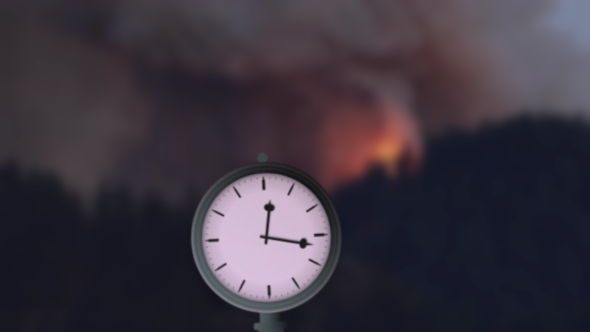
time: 12:17
